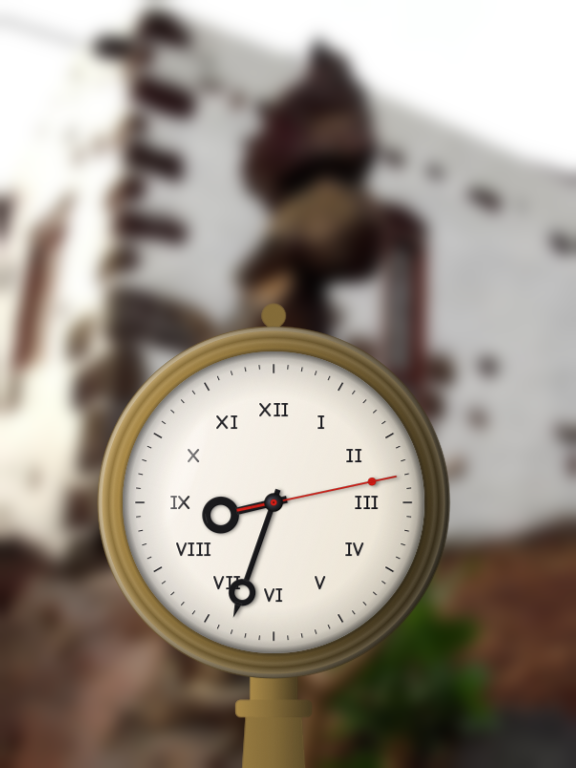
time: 8:33:13
